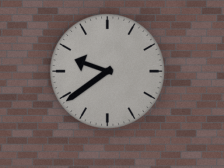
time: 9:39
